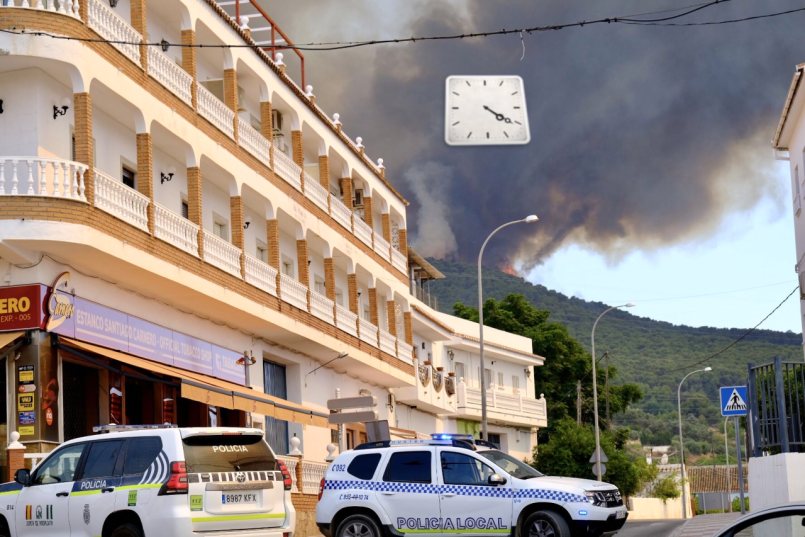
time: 4:21
